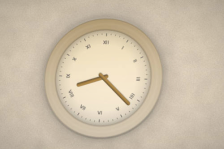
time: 8:22
